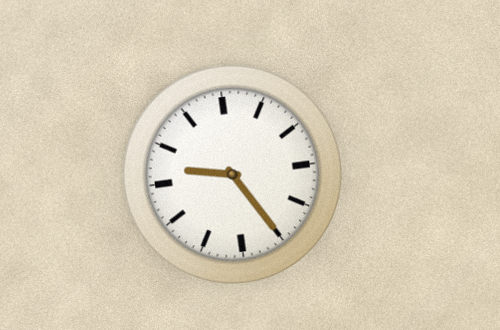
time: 9:25
